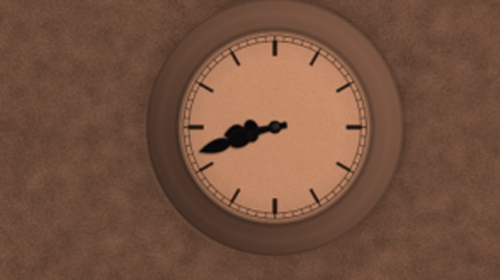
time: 8:42
